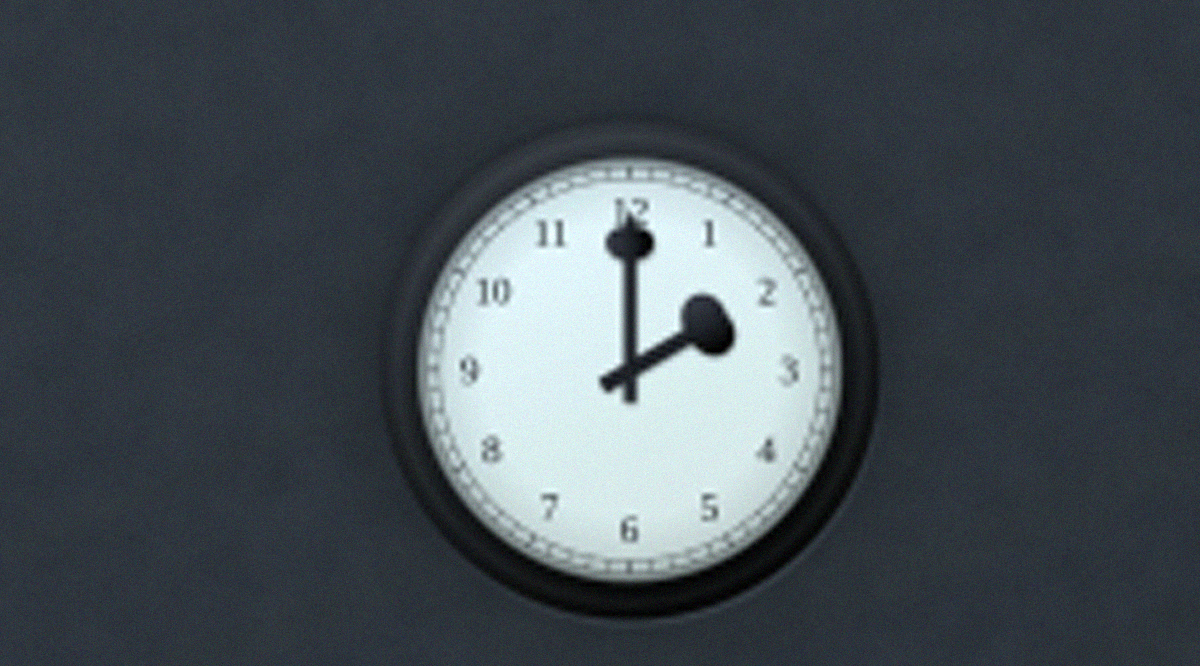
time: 2:00
